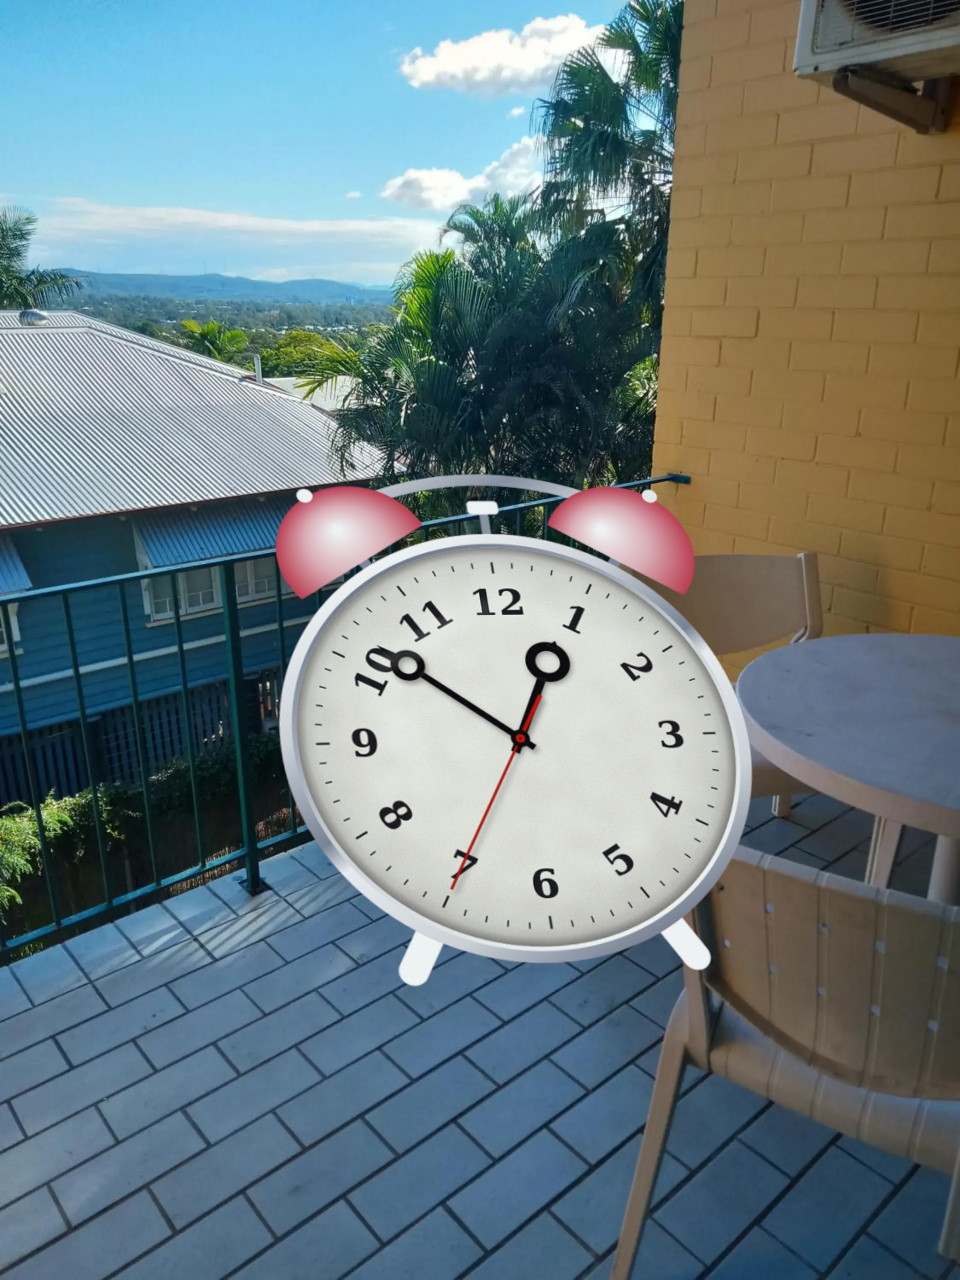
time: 12:51:35
